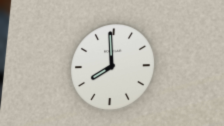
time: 7:59
